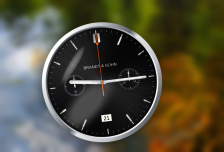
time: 9:15
